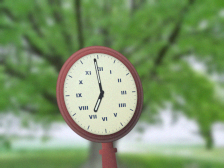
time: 6:59
